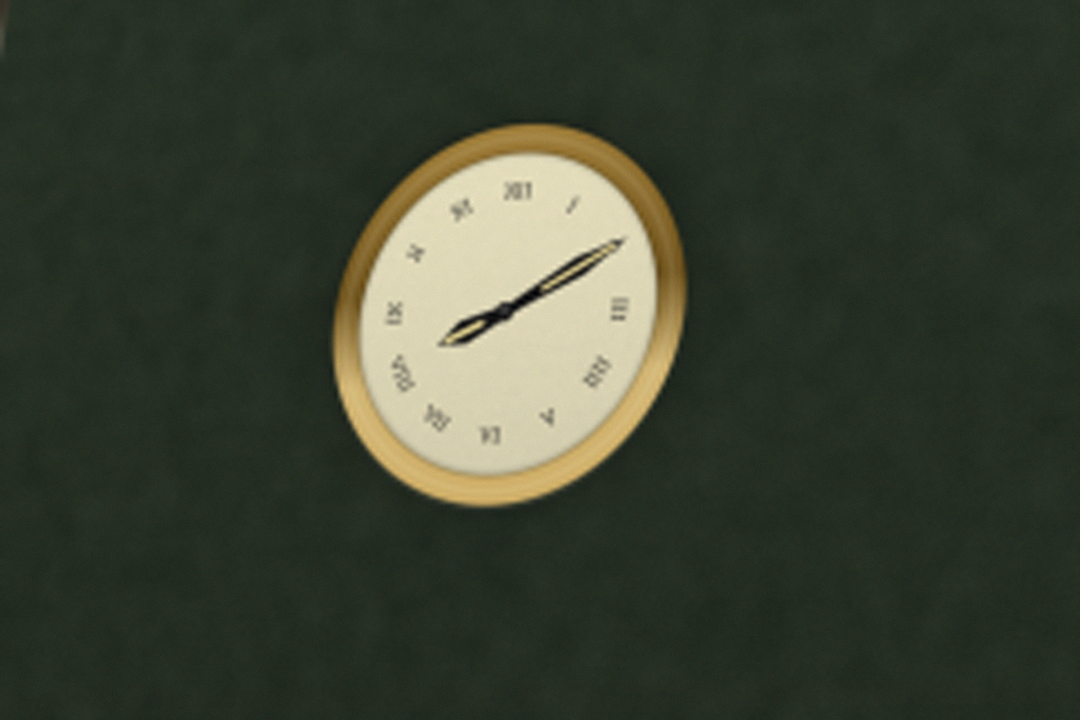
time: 8:10
